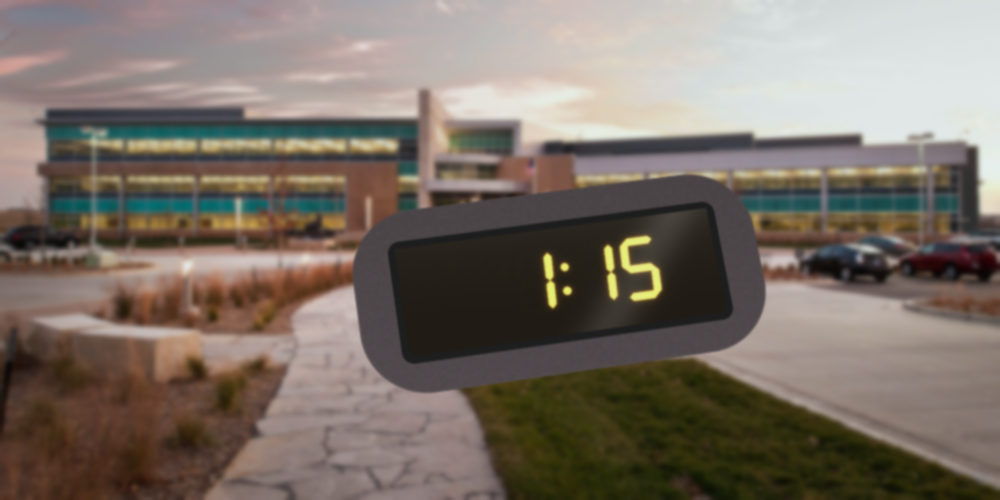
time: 1:15
